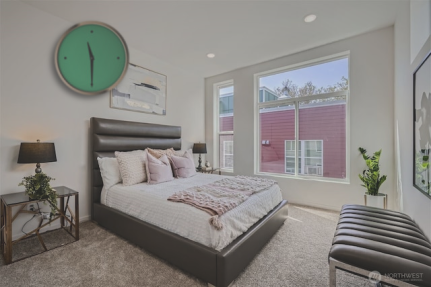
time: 11:30
